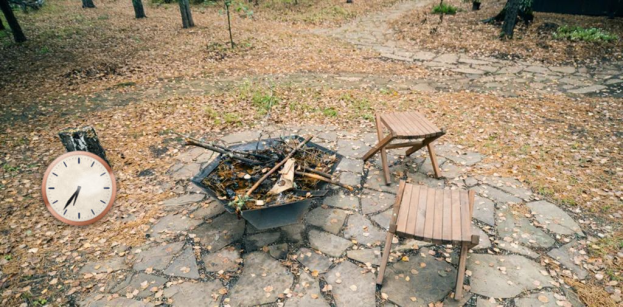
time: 6:36
